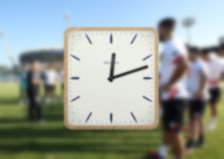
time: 12:12
